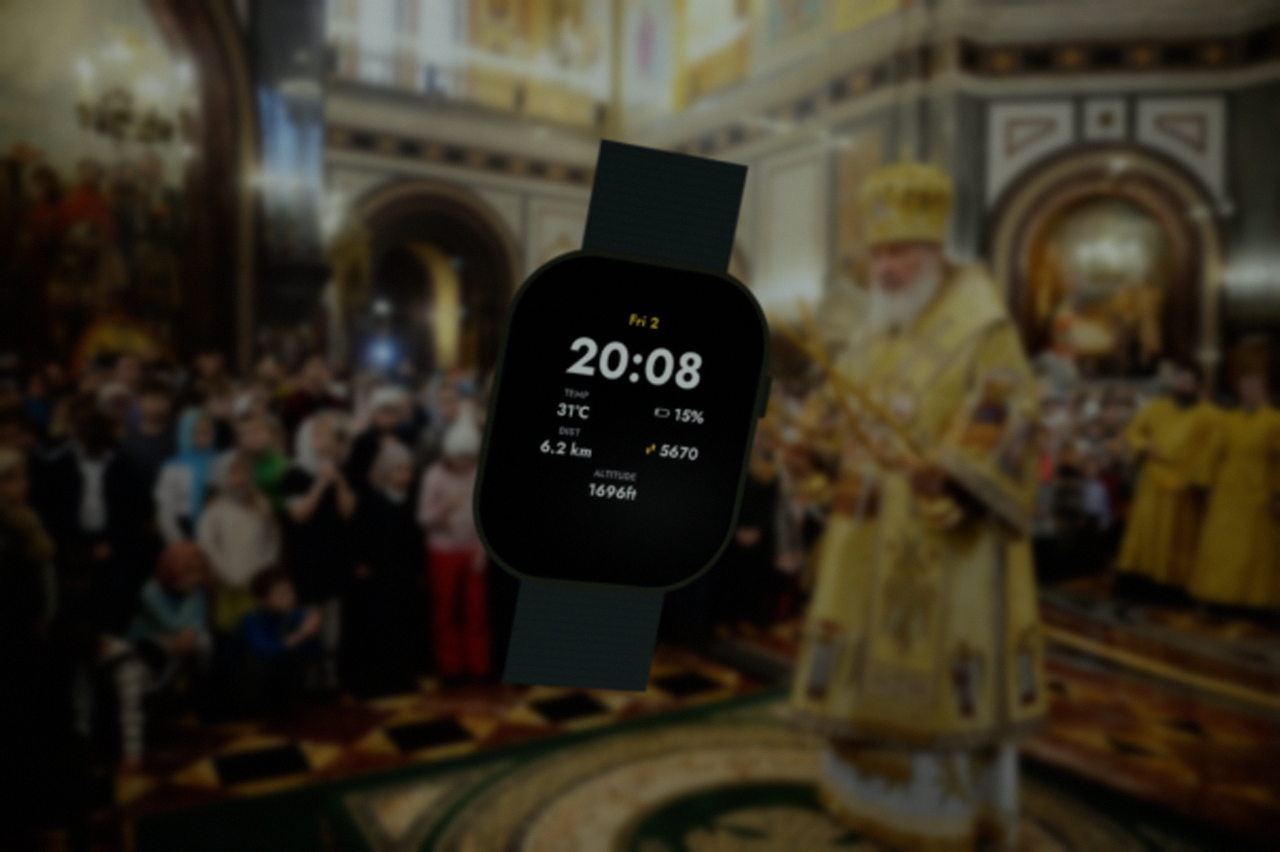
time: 20:08
